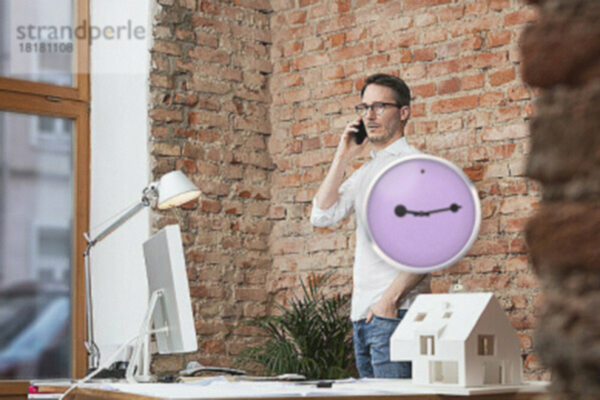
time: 9:13
